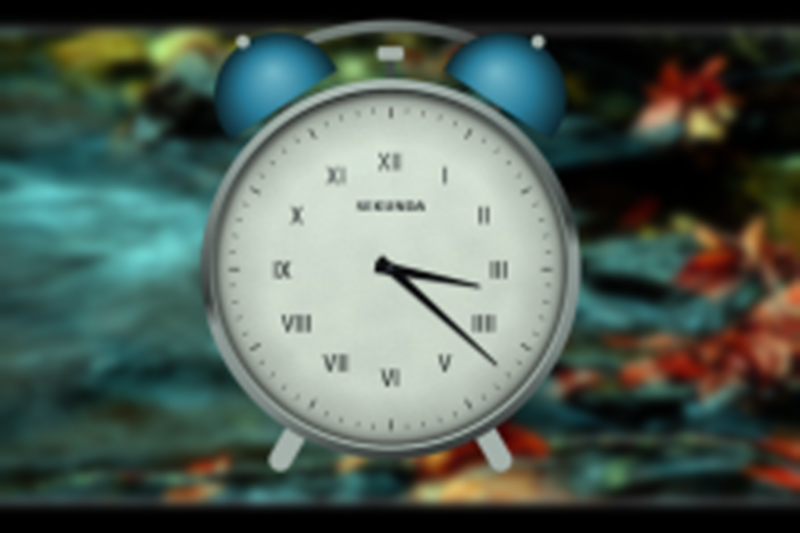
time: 3:22
